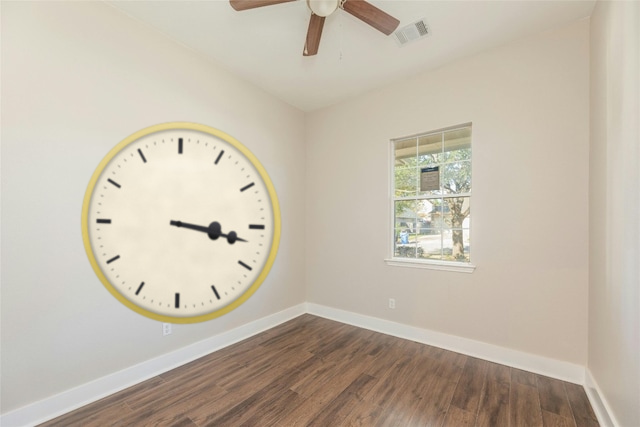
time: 3:17
